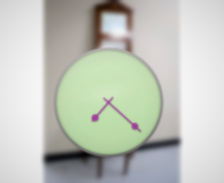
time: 7:22
